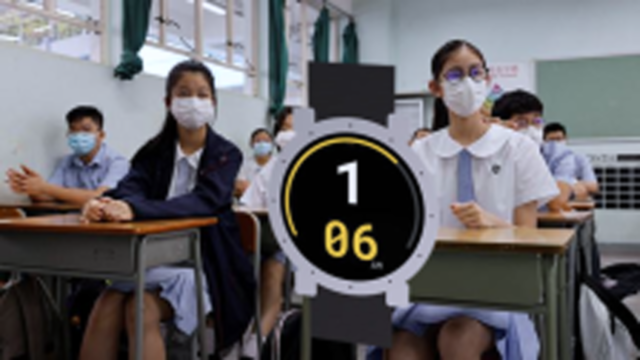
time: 1:06
